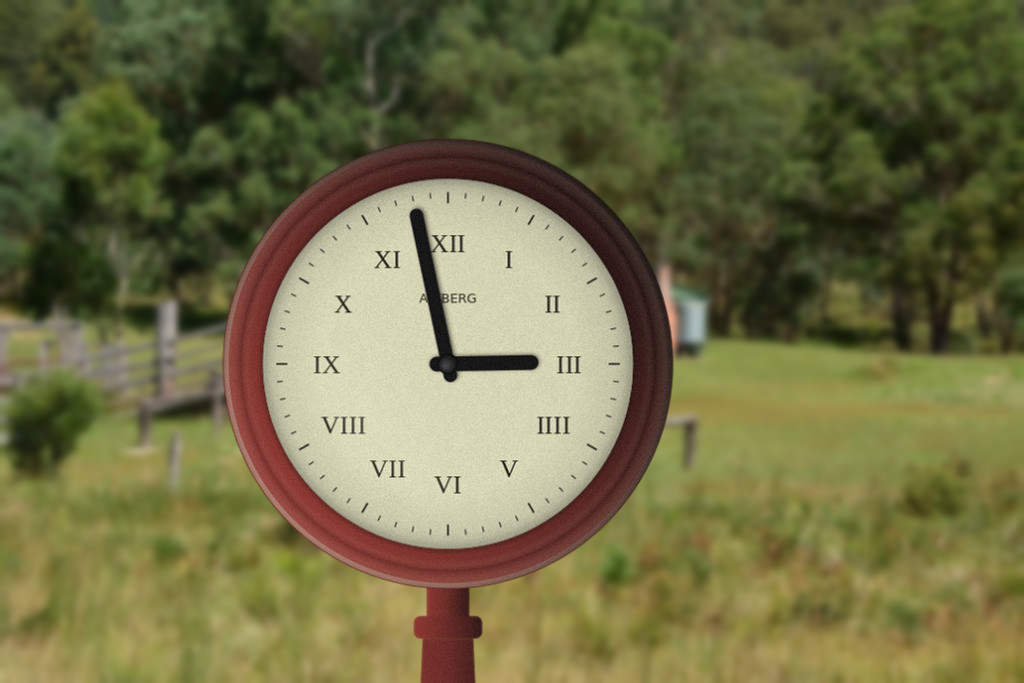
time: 2:58
